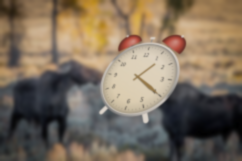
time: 1:20
